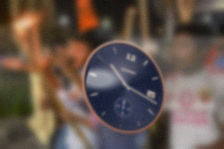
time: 10:17
